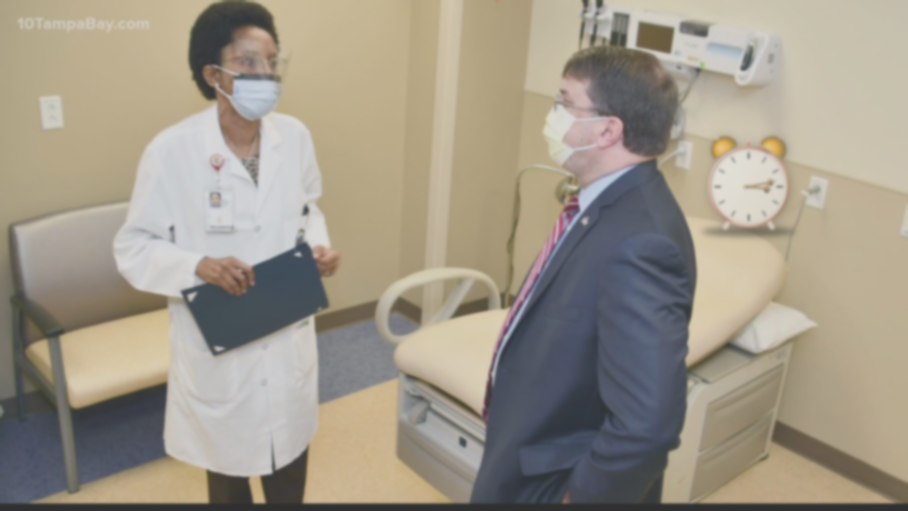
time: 3:13
